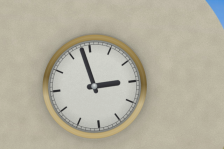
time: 2:58
